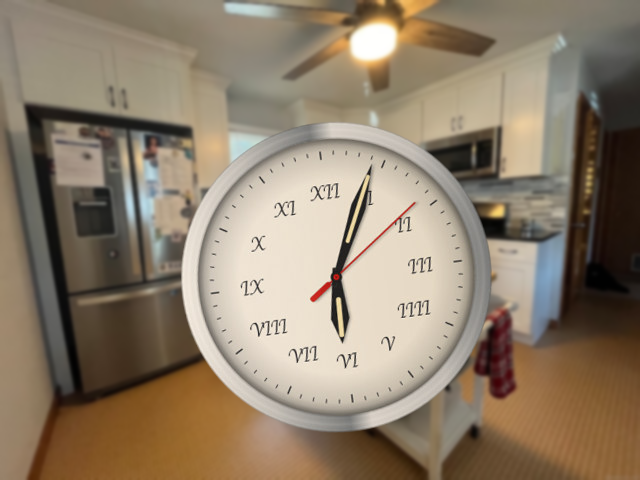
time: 6:04:09
